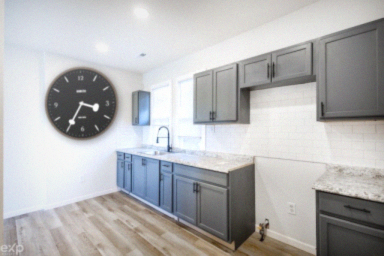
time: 3:35
